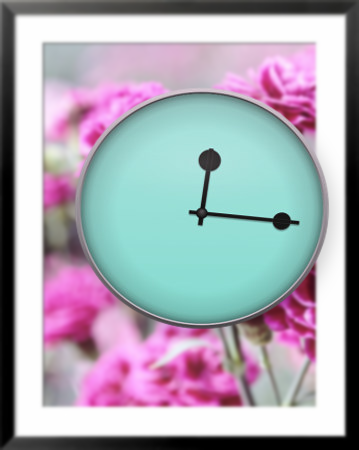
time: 12:16
